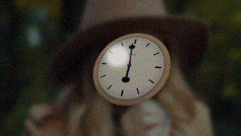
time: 5:59
